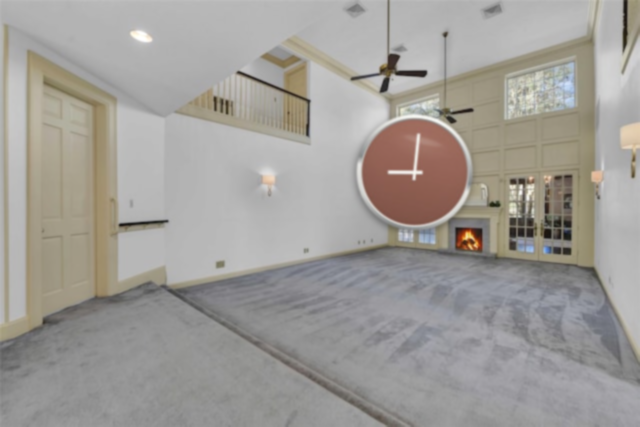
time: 9:01
